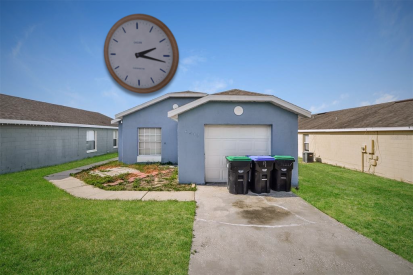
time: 2:17
